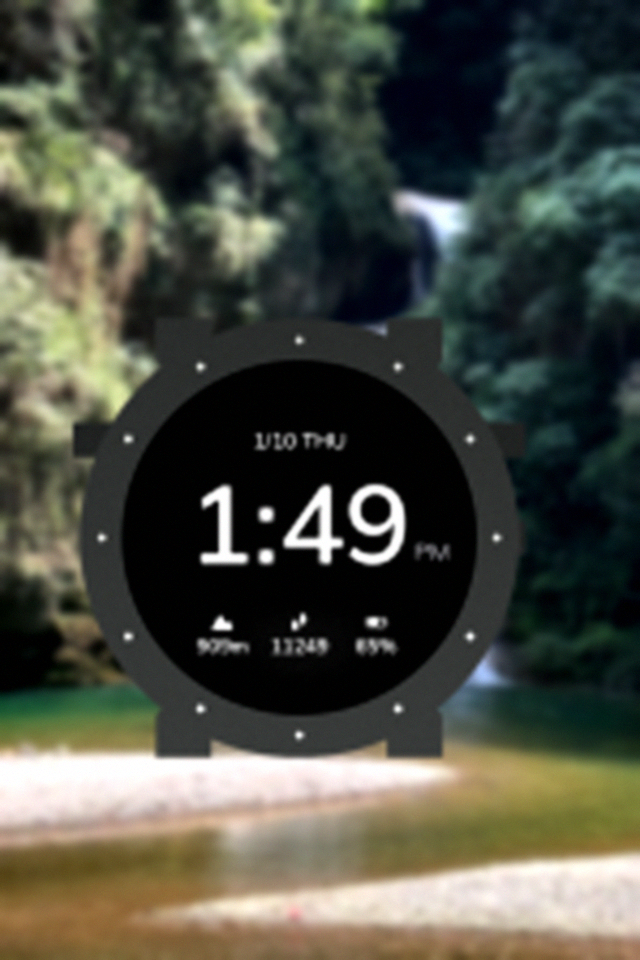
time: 1:49
